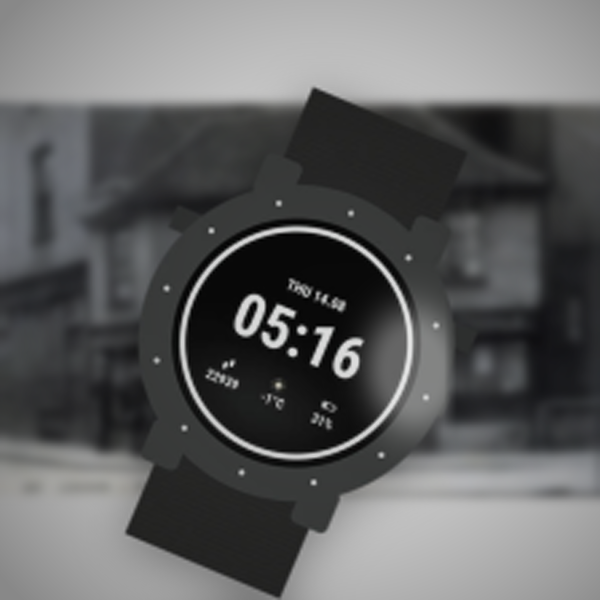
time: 5:16
